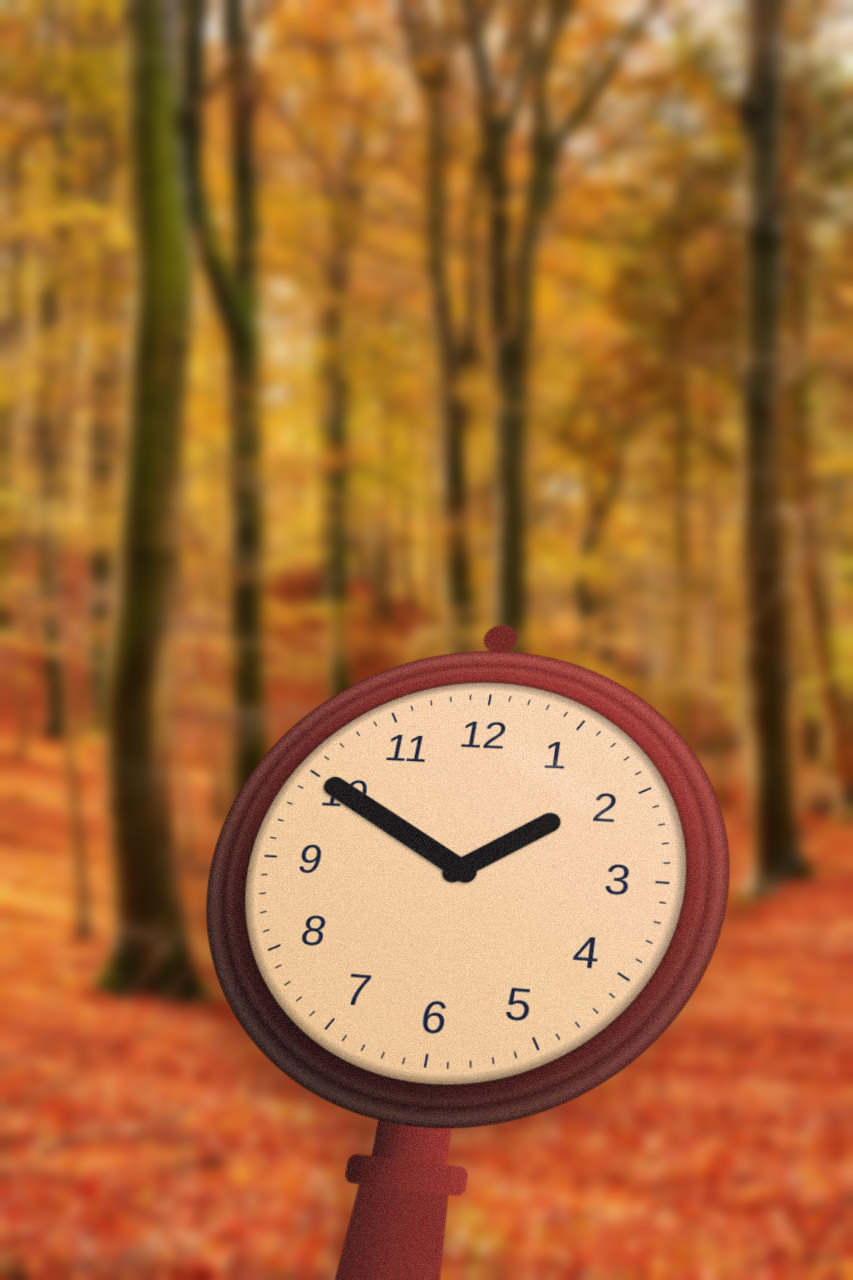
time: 1:50
